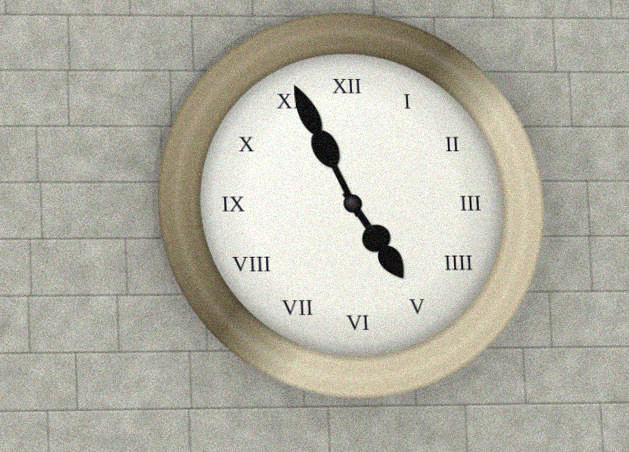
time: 4:56
